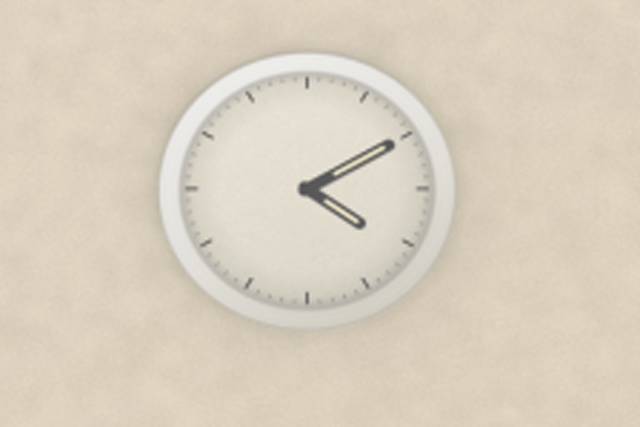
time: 4:10
